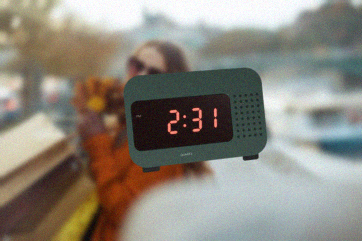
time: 2:31
